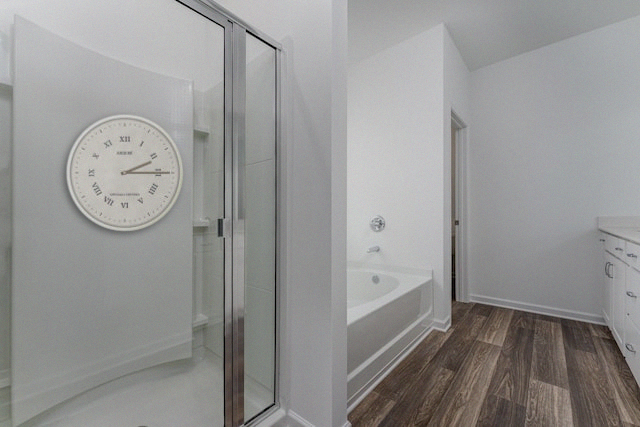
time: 2:15
